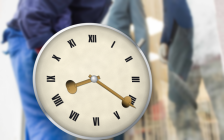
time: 8:21
